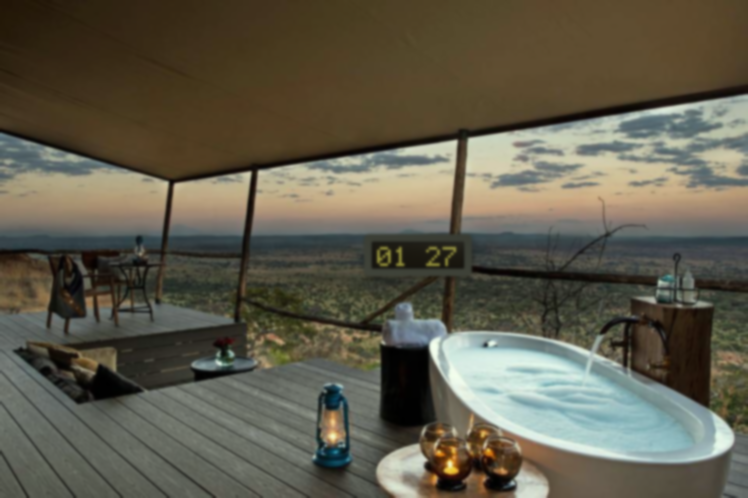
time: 1:27
